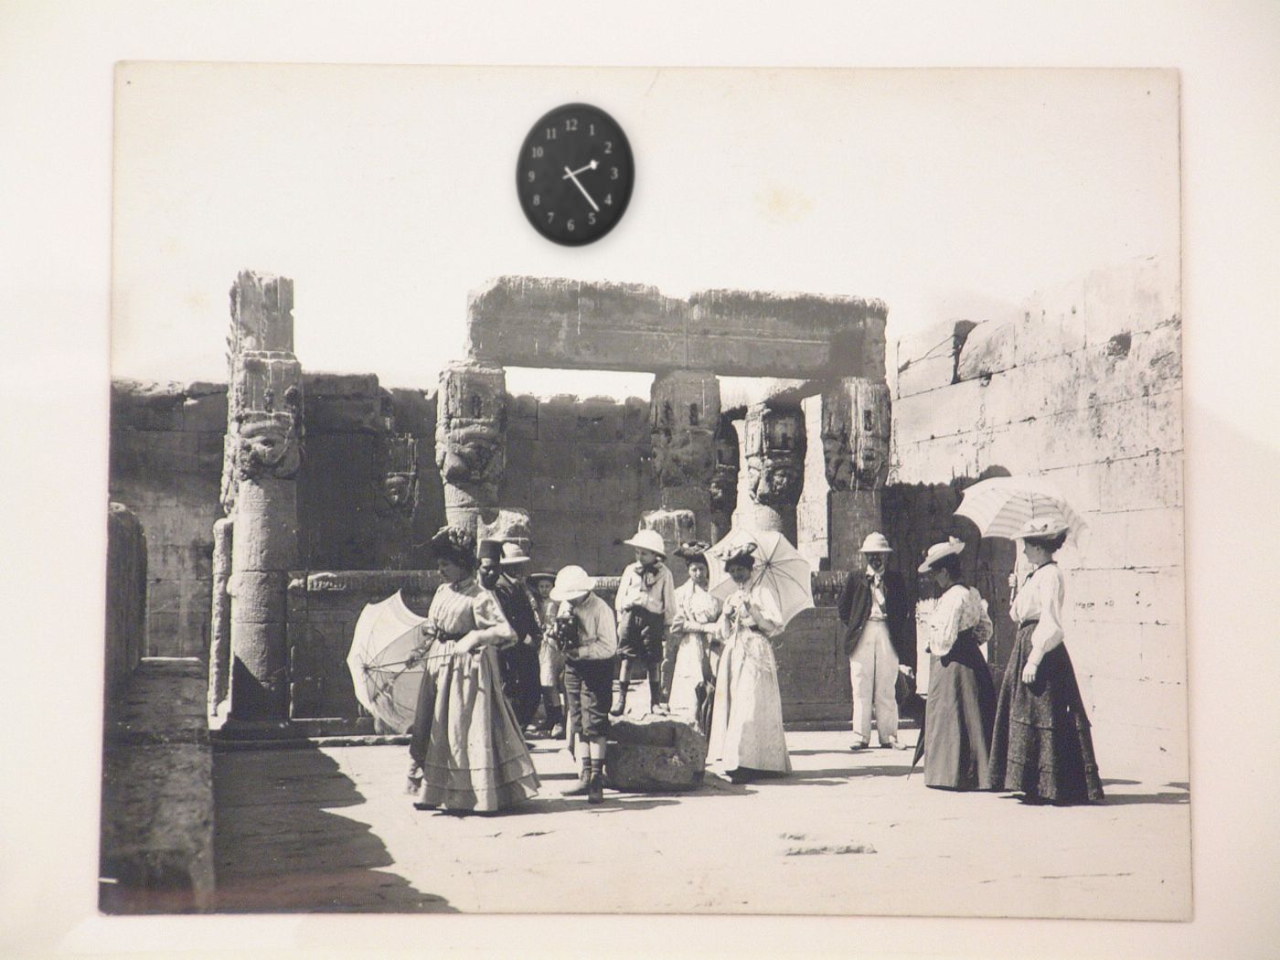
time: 2:23
